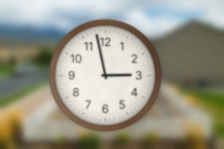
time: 2:58
